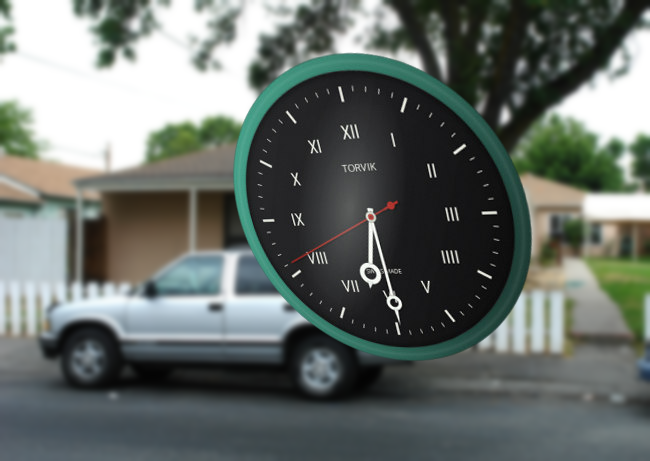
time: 6:29:41
